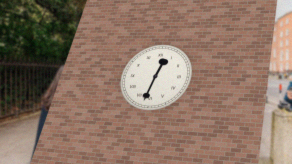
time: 12:32
